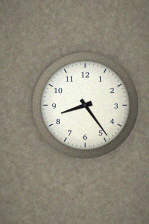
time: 8:24
